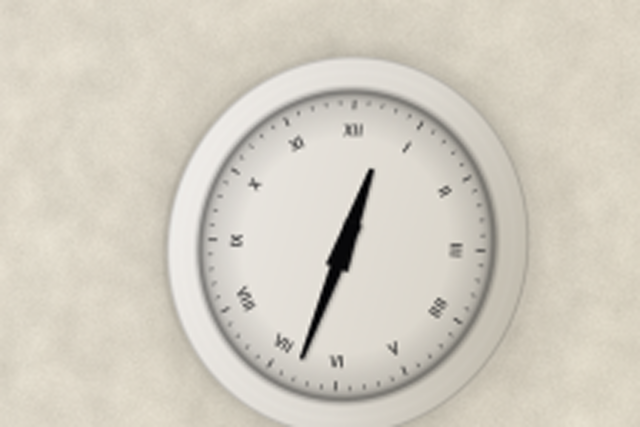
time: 12:33
